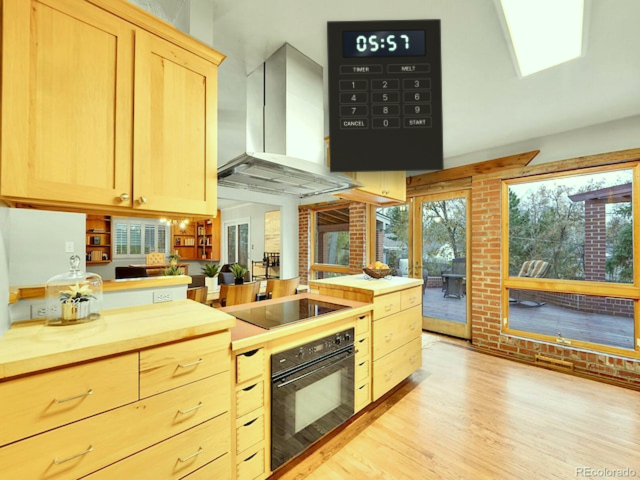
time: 5:57
